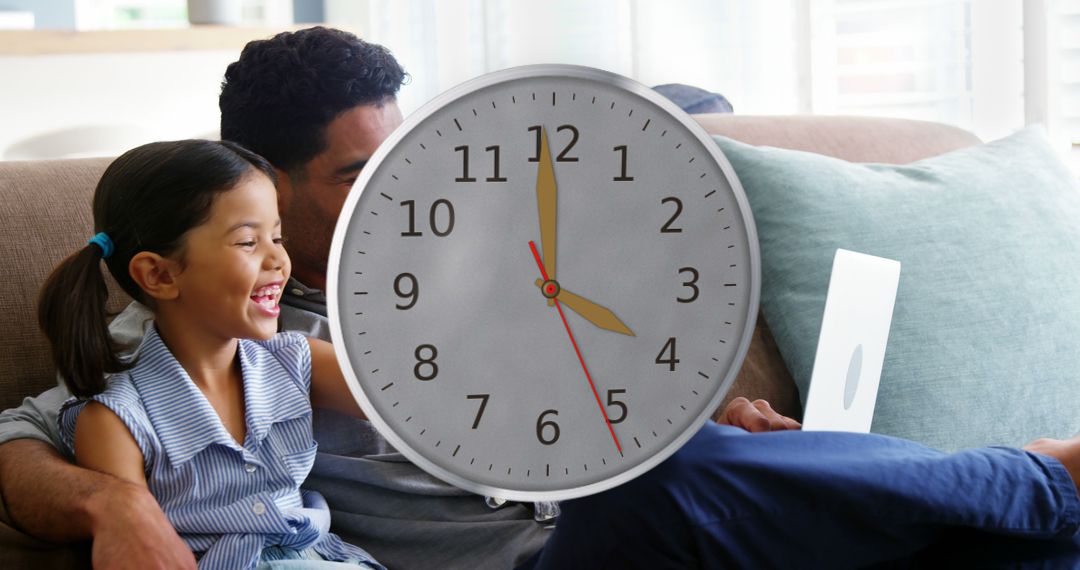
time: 3:59:26
